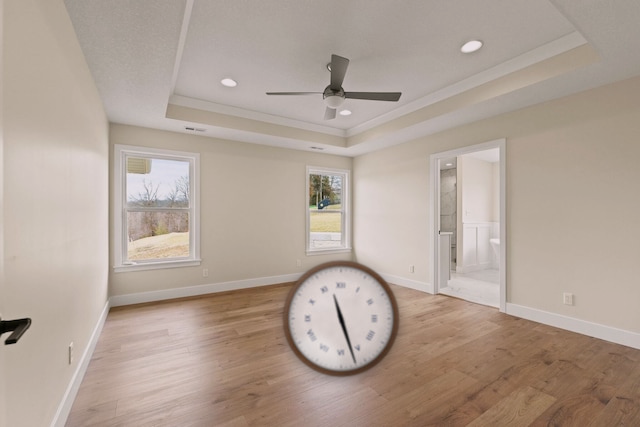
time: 11:27
